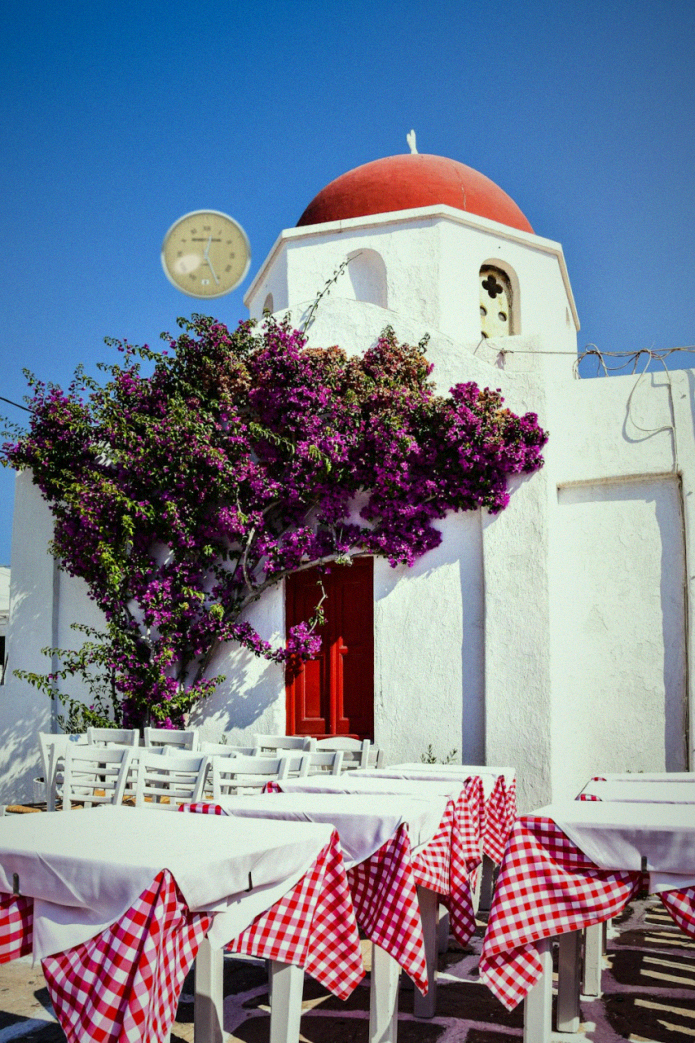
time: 12:26
